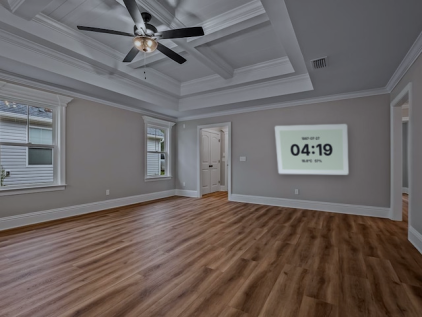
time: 4:19
